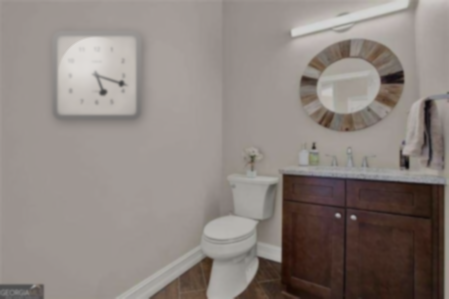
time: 5:18
